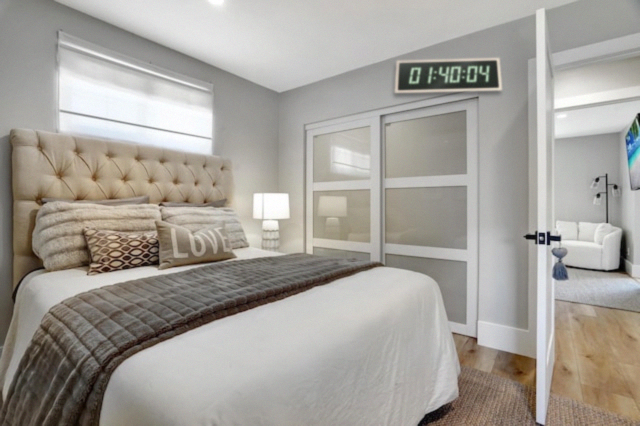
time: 1:40:04
